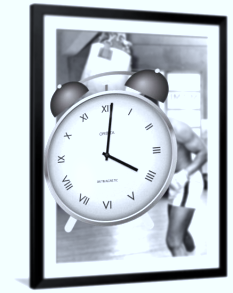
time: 4:01
